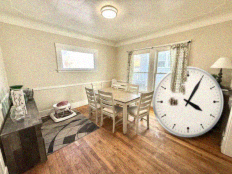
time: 4:05
